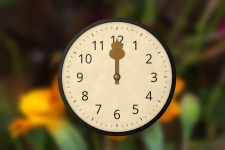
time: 12:00
